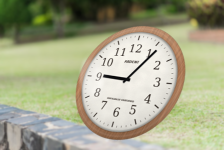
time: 9:06
